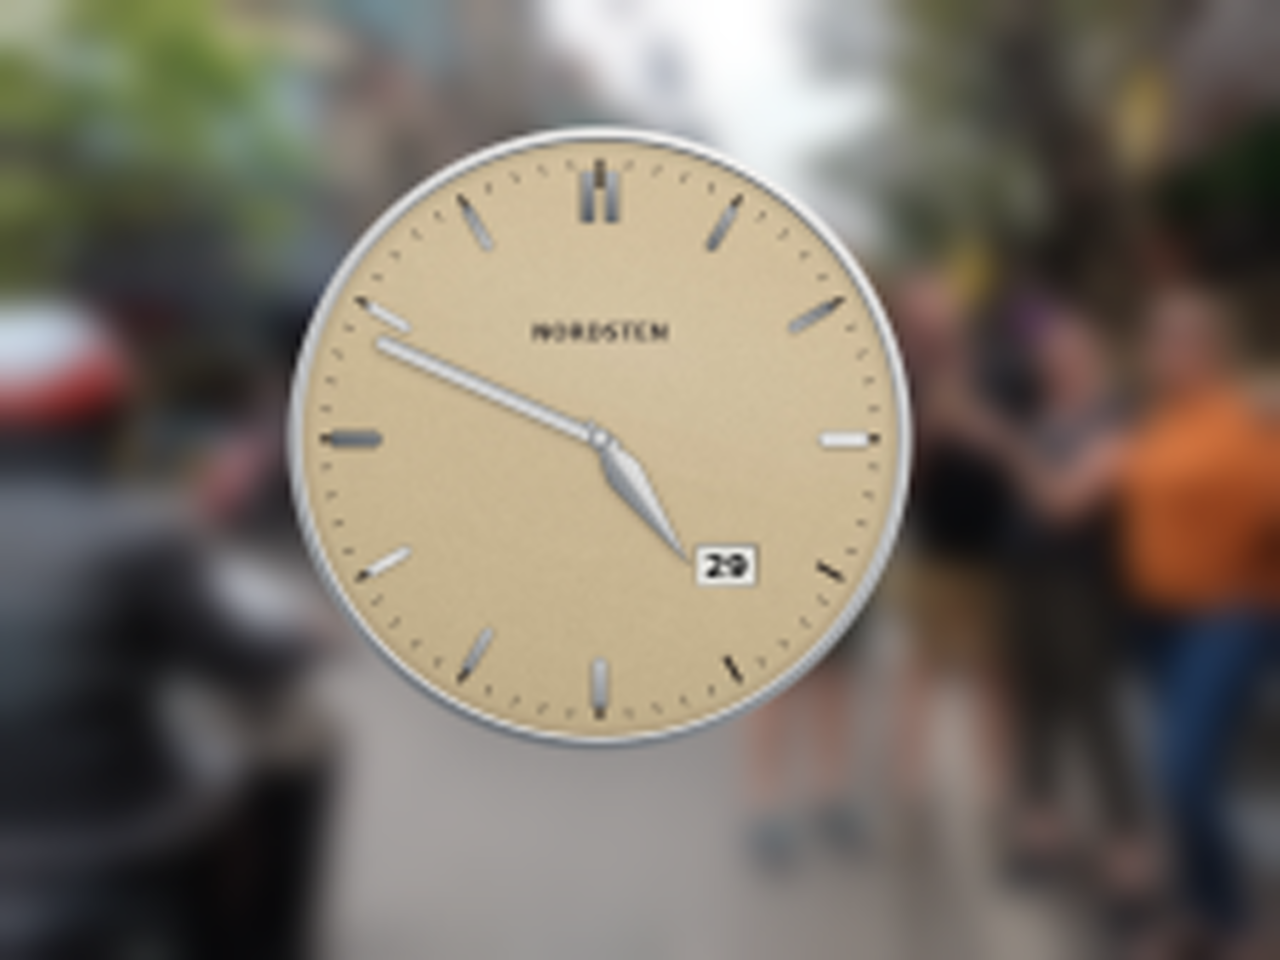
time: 4:49
